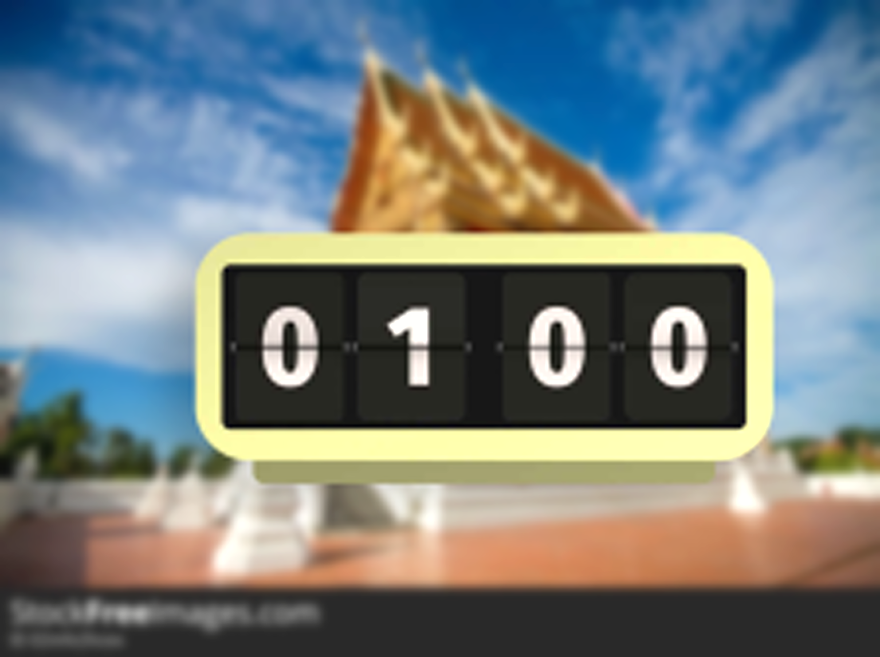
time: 1:00
